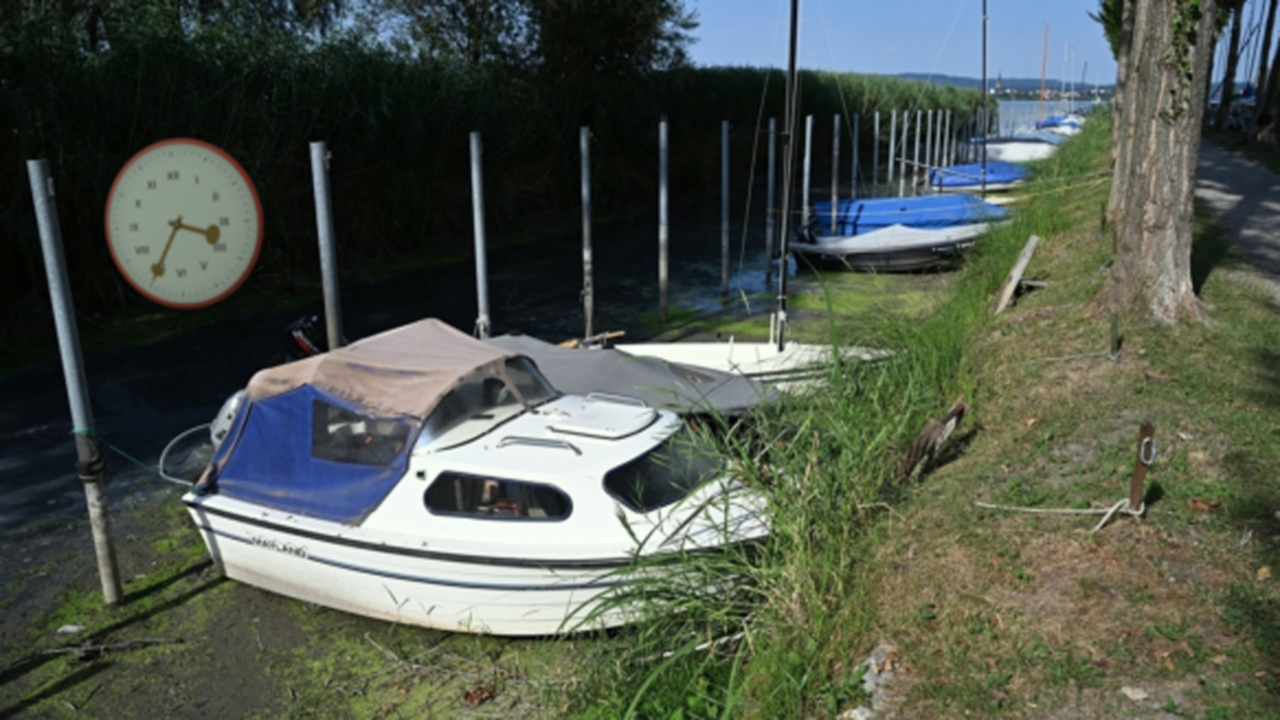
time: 3:35
